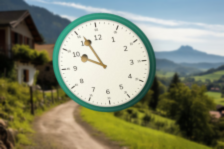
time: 9:56
